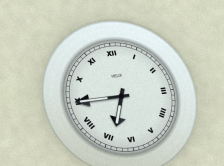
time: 6:45
